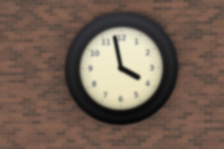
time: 3:58
